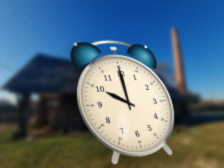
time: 10:00
